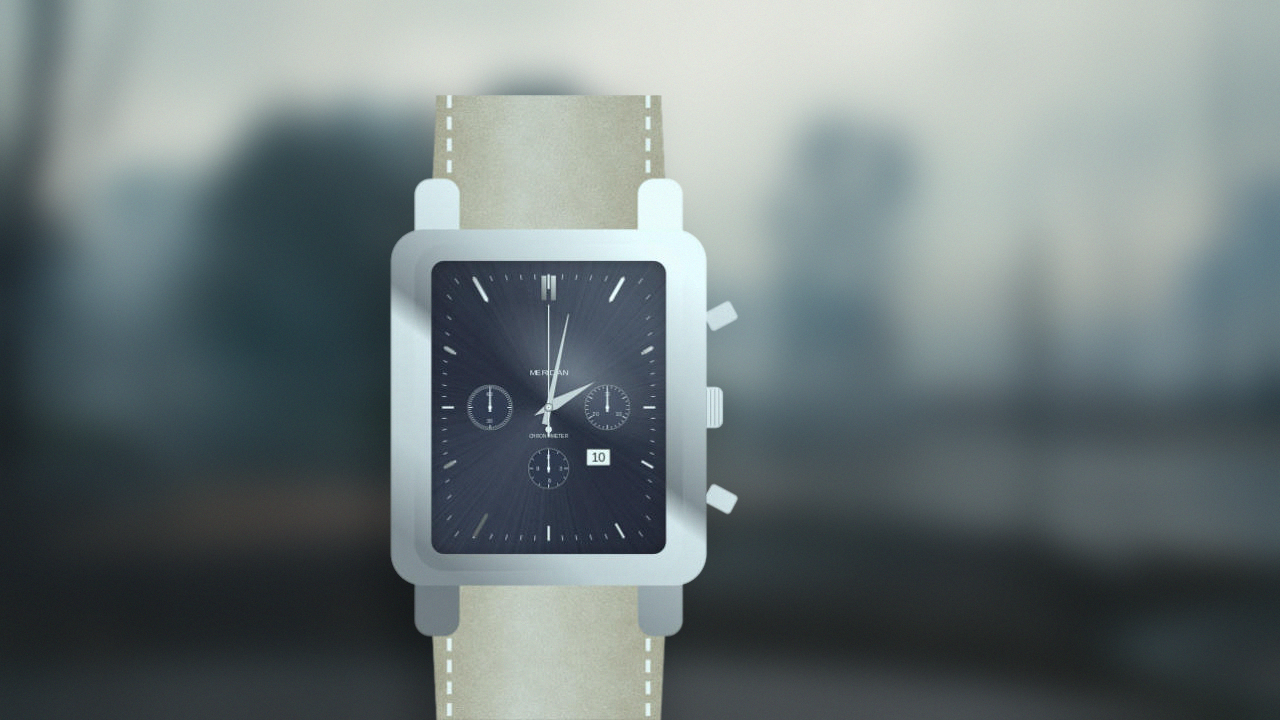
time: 2:02
